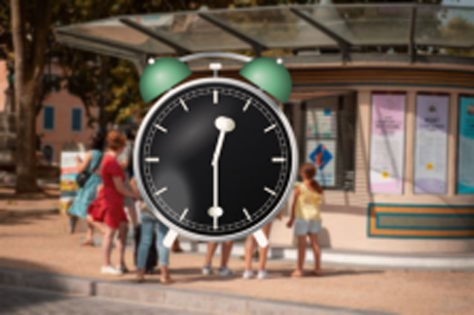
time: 12:30
